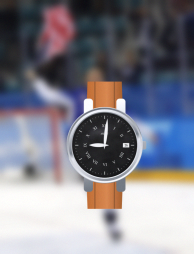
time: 9:01
